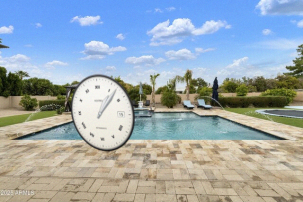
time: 1:07
